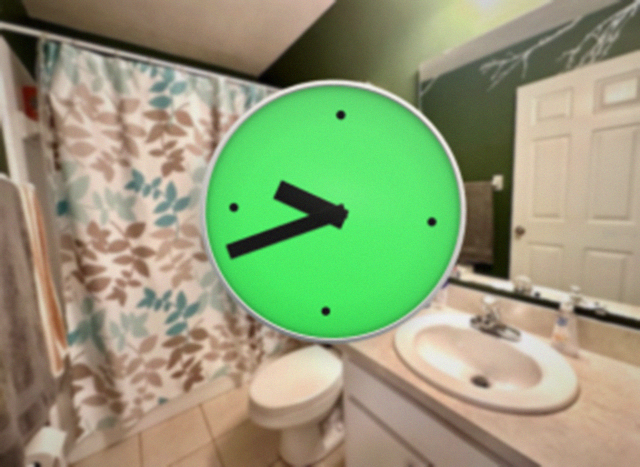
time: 9:41
